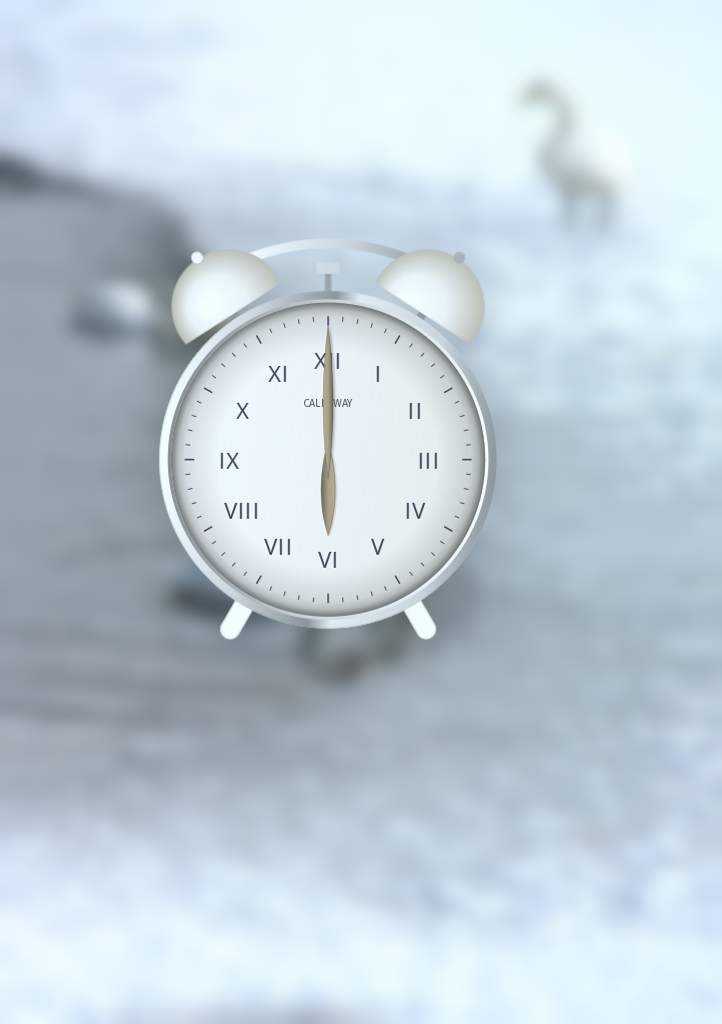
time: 6:00
